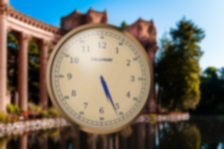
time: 5:26
